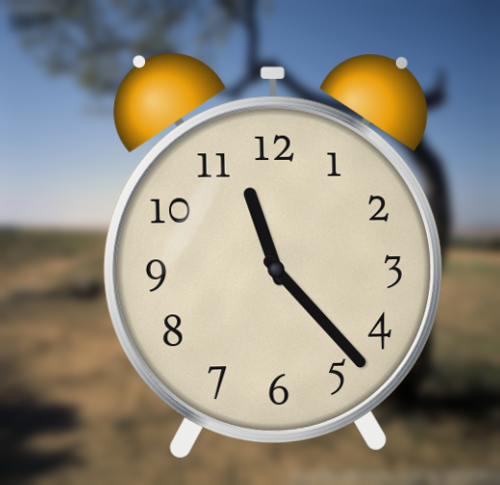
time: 11:23
